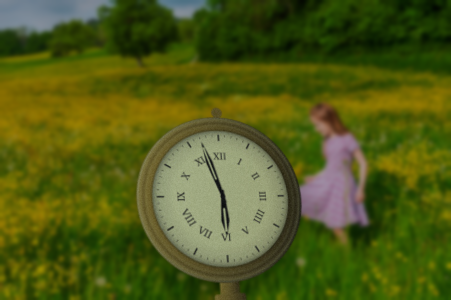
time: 5:57
